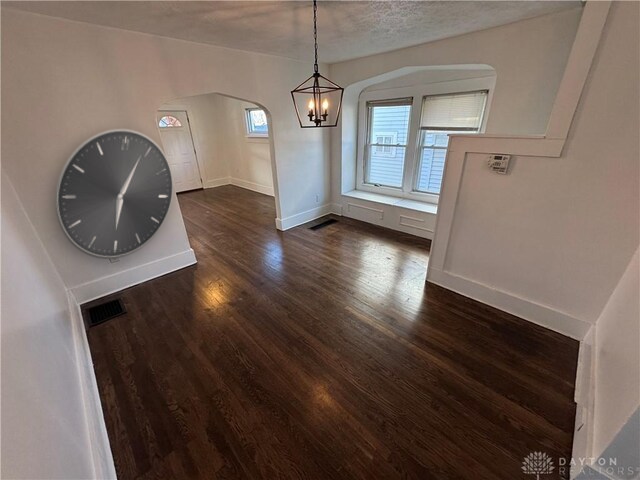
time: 6:04
